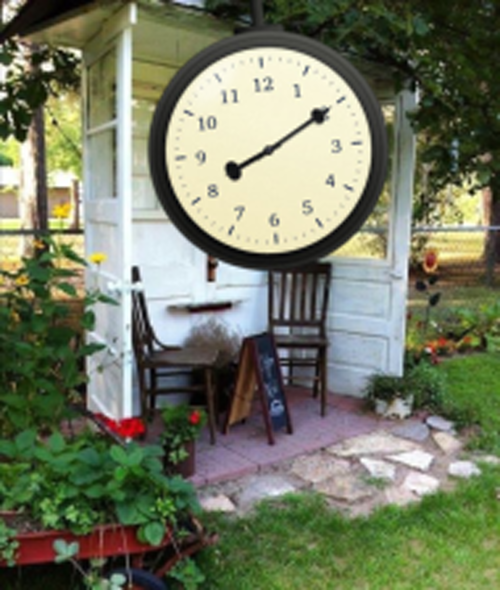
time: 8:10
